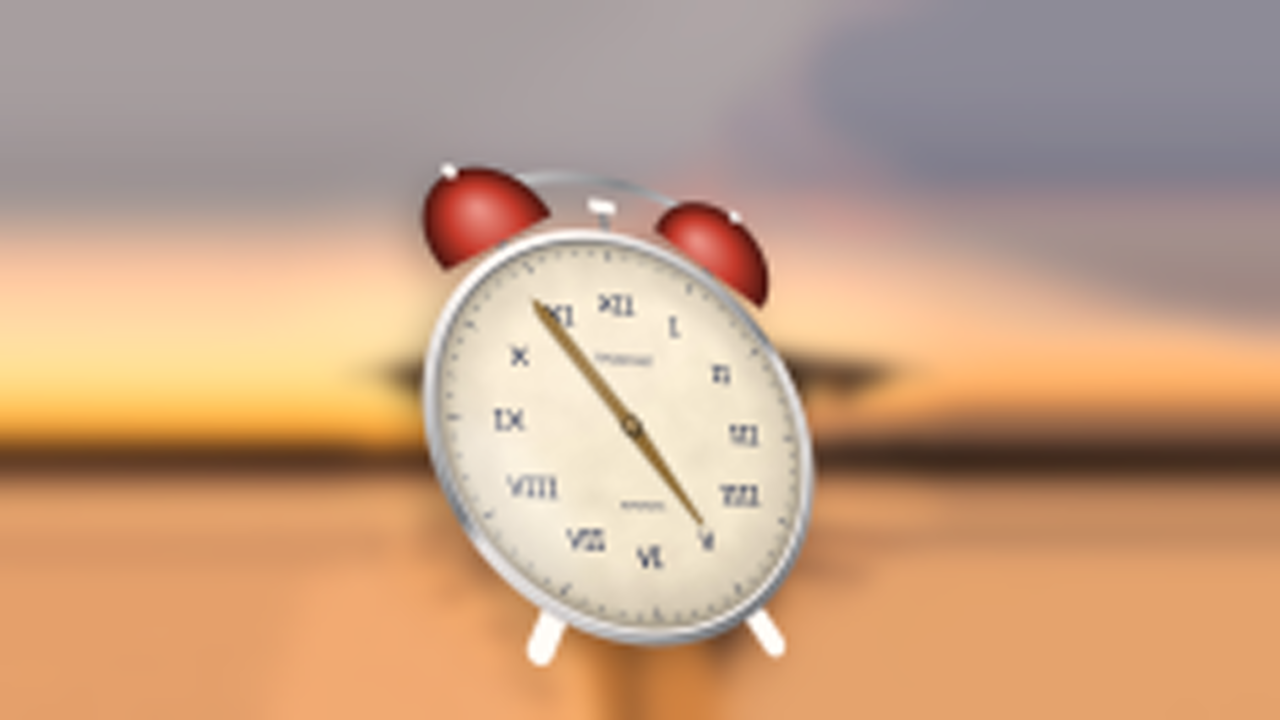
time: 4:54
